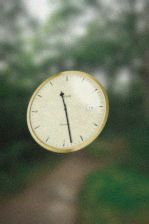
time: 11:28
